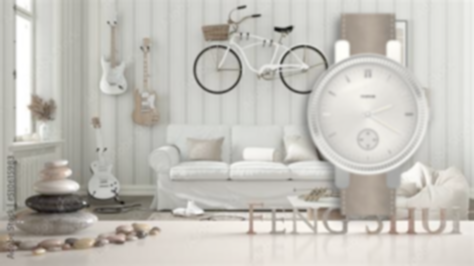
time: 2:20
